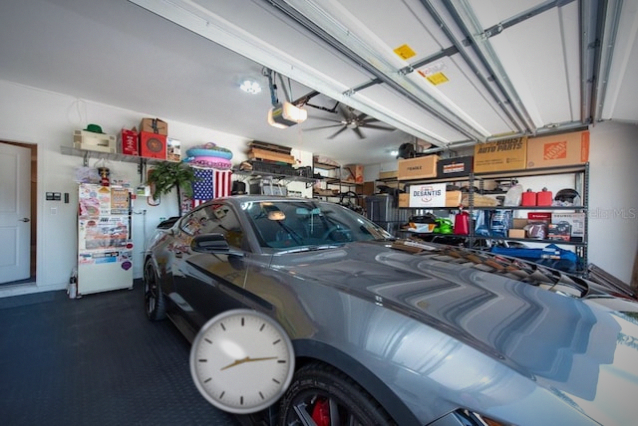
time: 8:14
